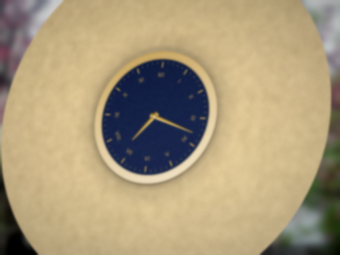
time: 7:18
